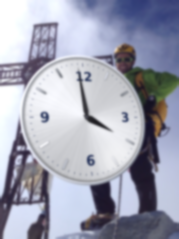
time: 3:59
